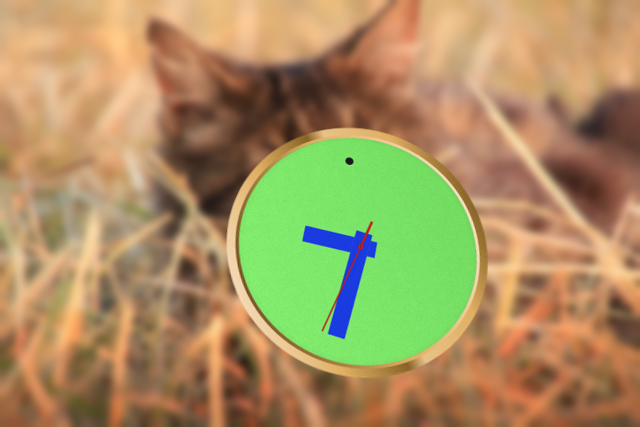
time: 9:33:35
